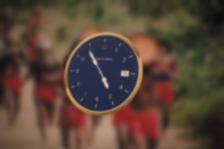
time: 4:54
